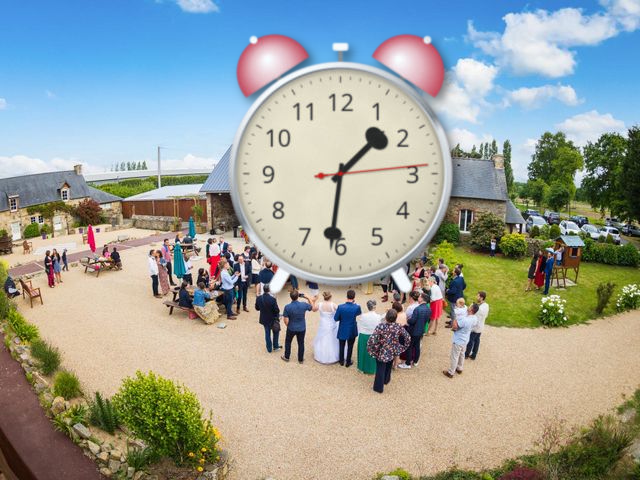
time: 1:31:14
